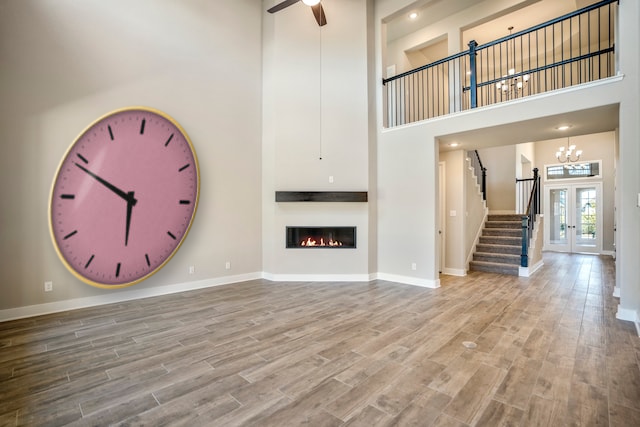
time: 5:49
